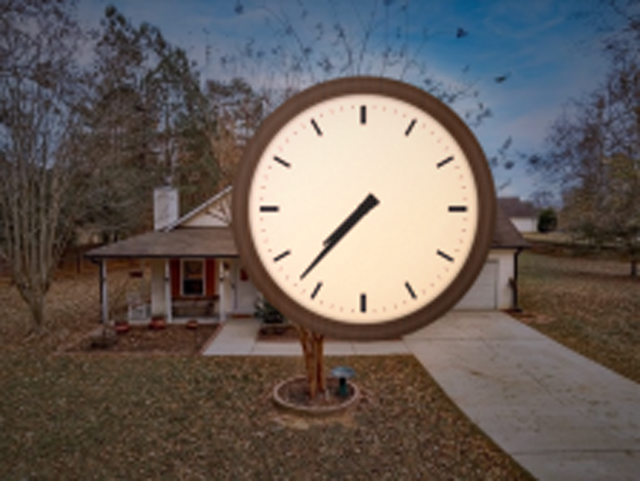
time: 7:37
